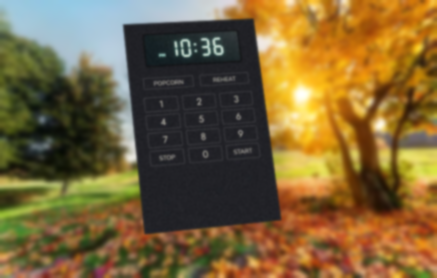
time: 10:36
